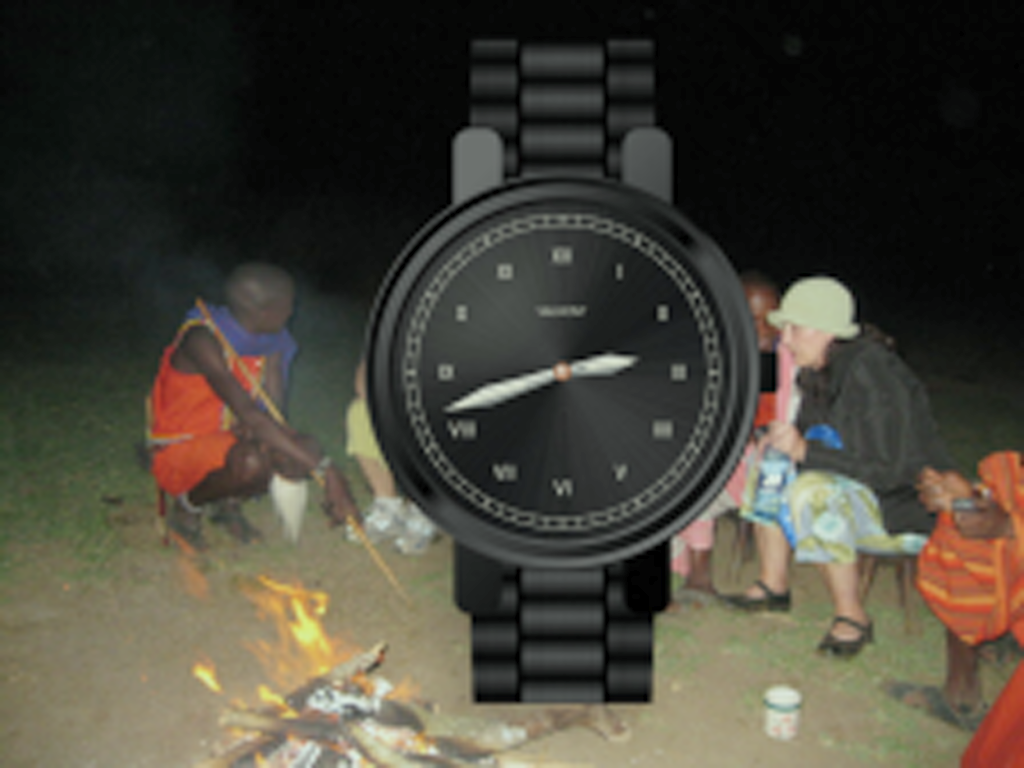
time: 2:42
